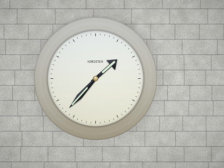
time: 1:37
